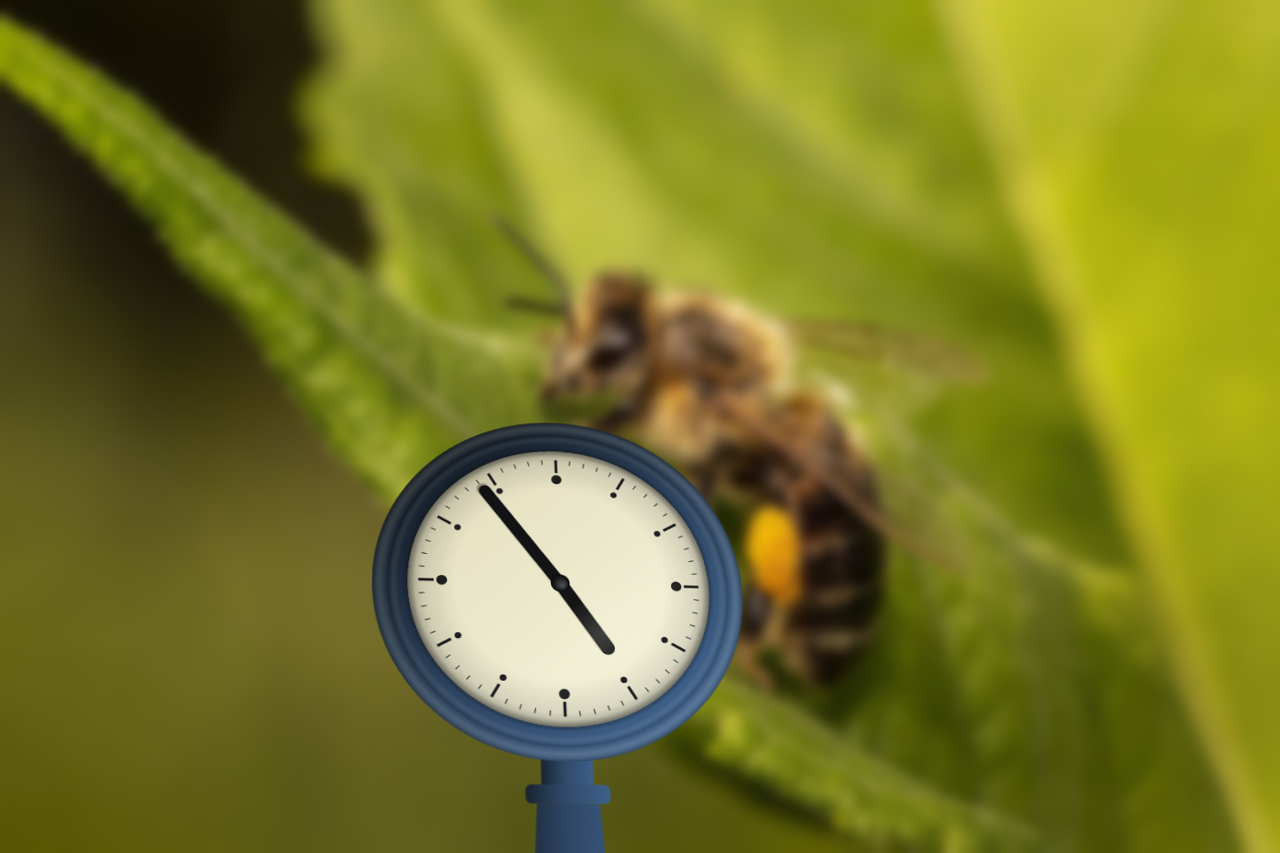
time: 4:54
